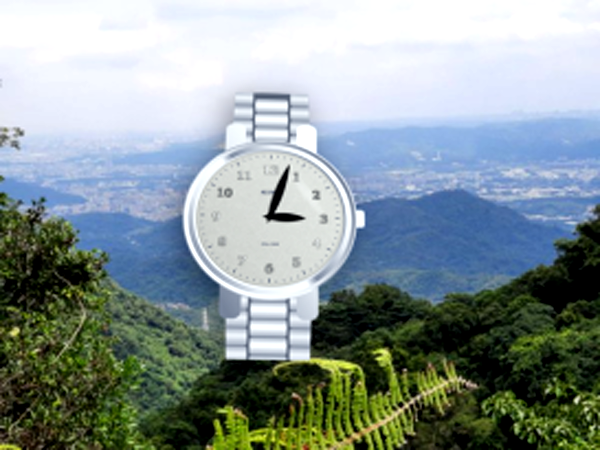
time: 3:03
